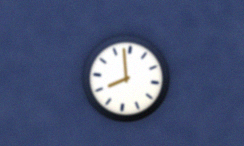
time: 7:58
